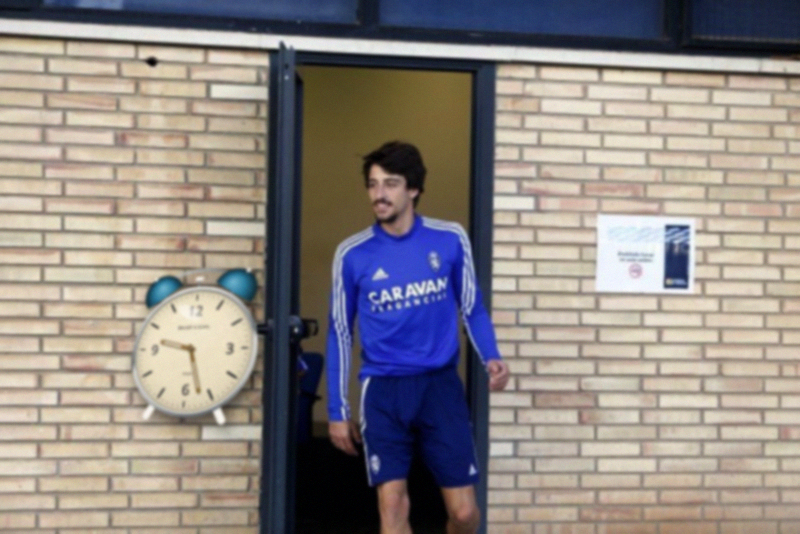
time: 9:27
